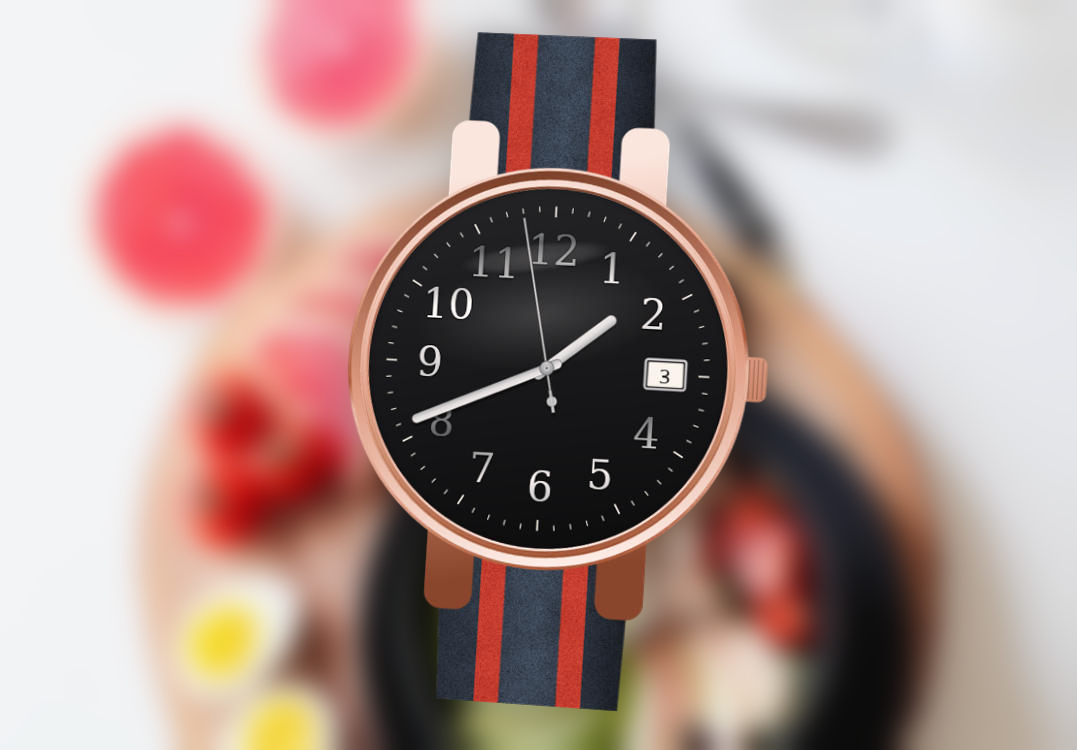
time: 1:40:58
